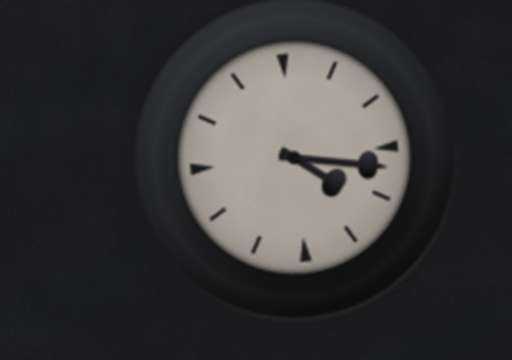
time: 4:17
